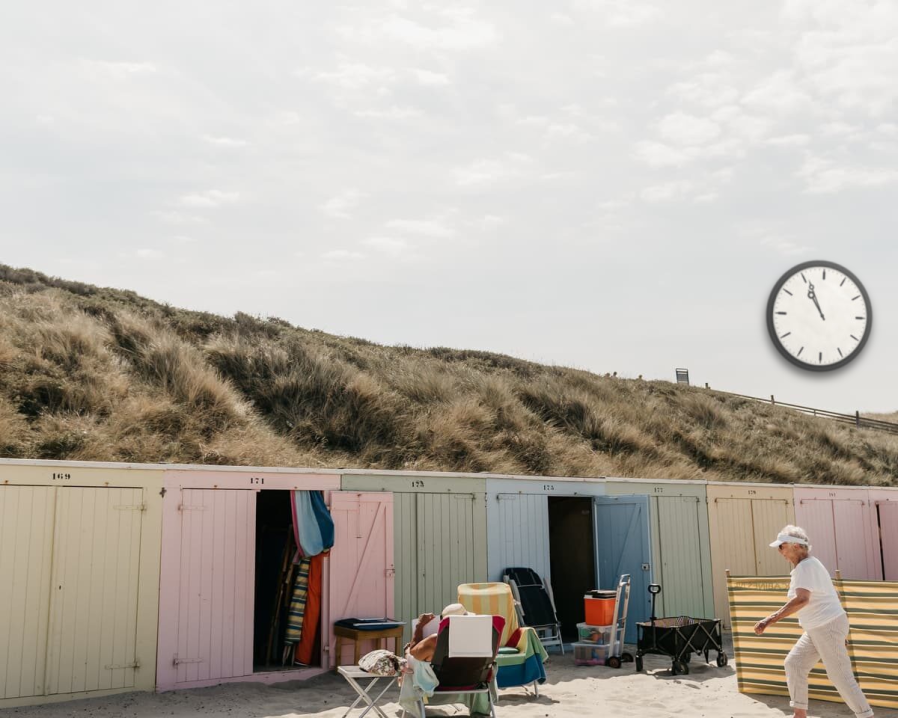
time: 10:56
